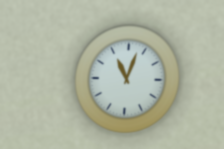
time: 11:03
